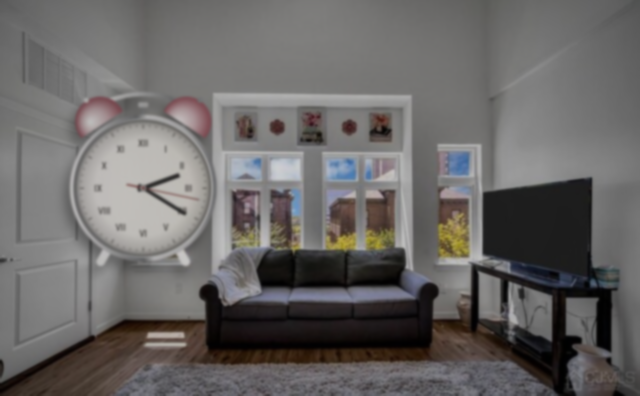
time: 2:20:17
